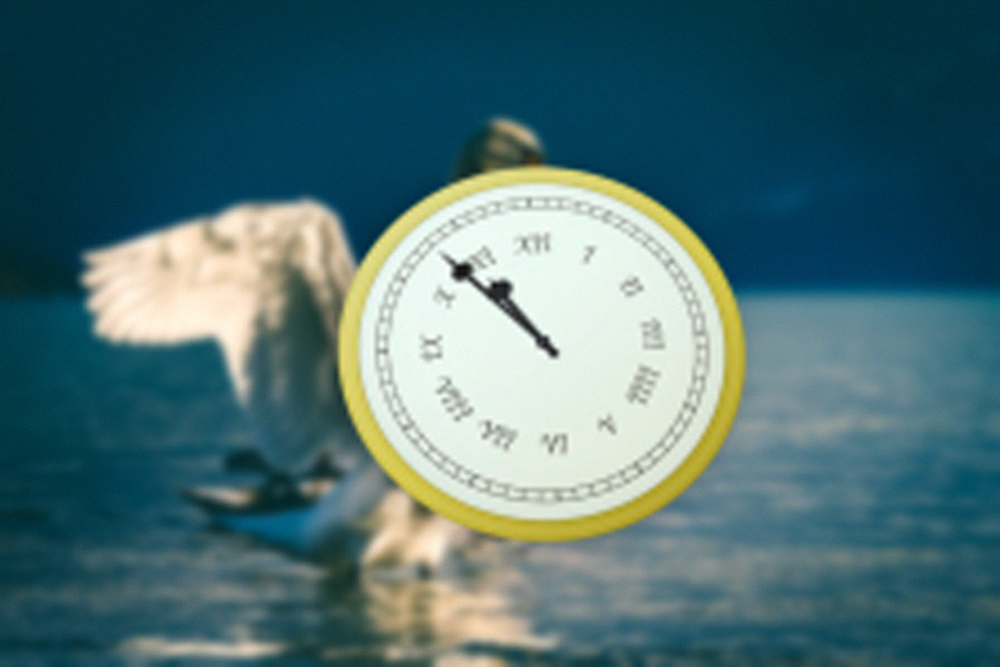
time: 10:53
